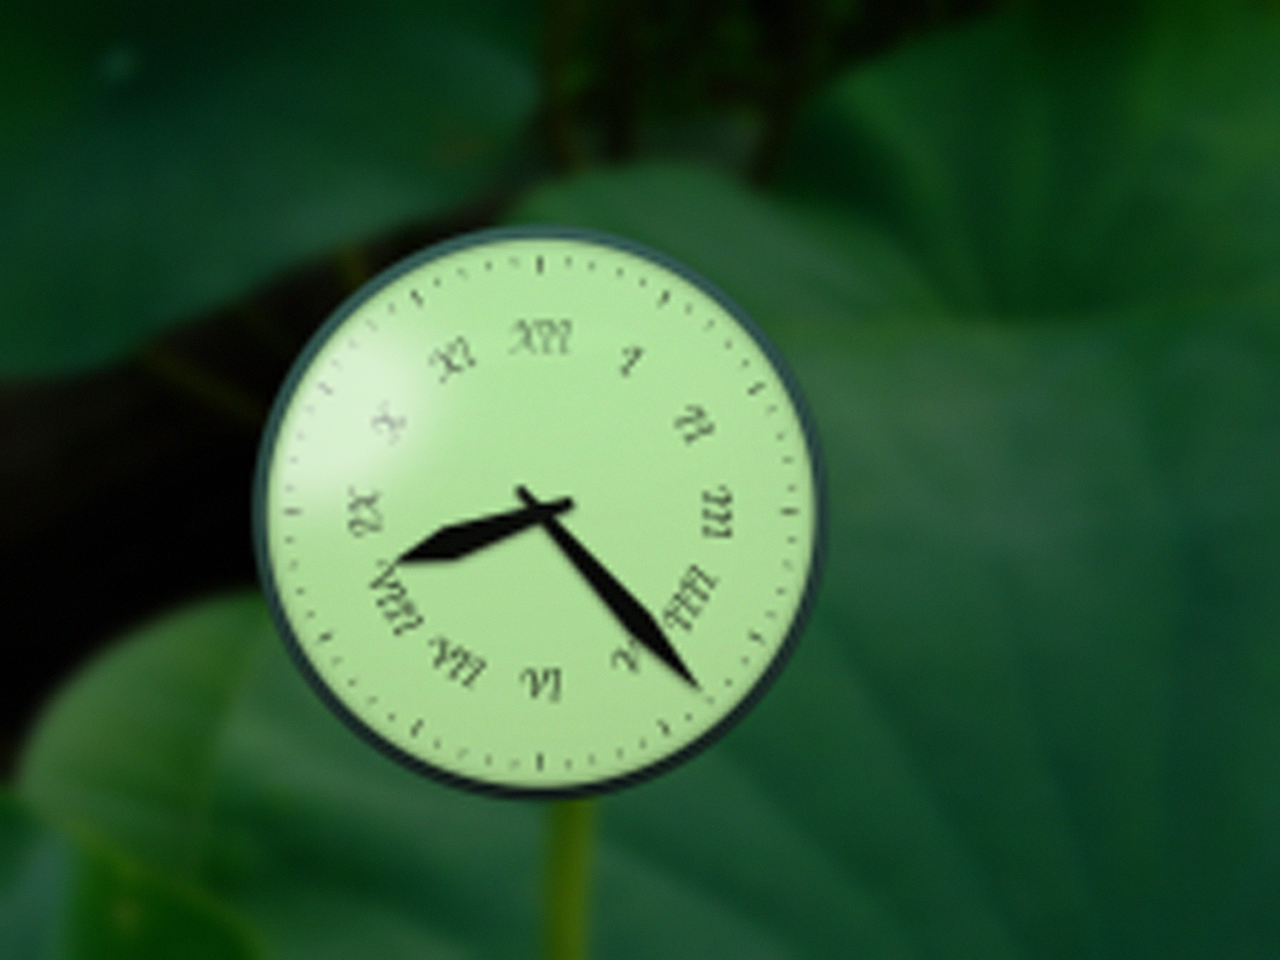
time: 8:23
